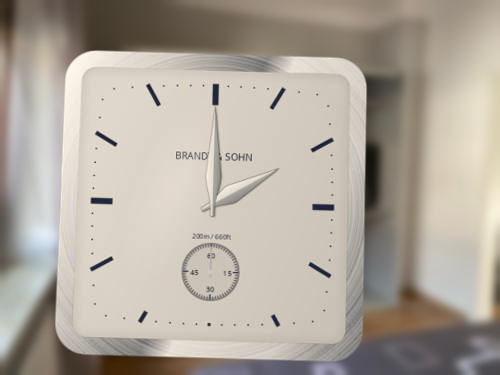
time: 2:00
